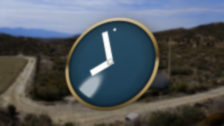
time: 7:57
